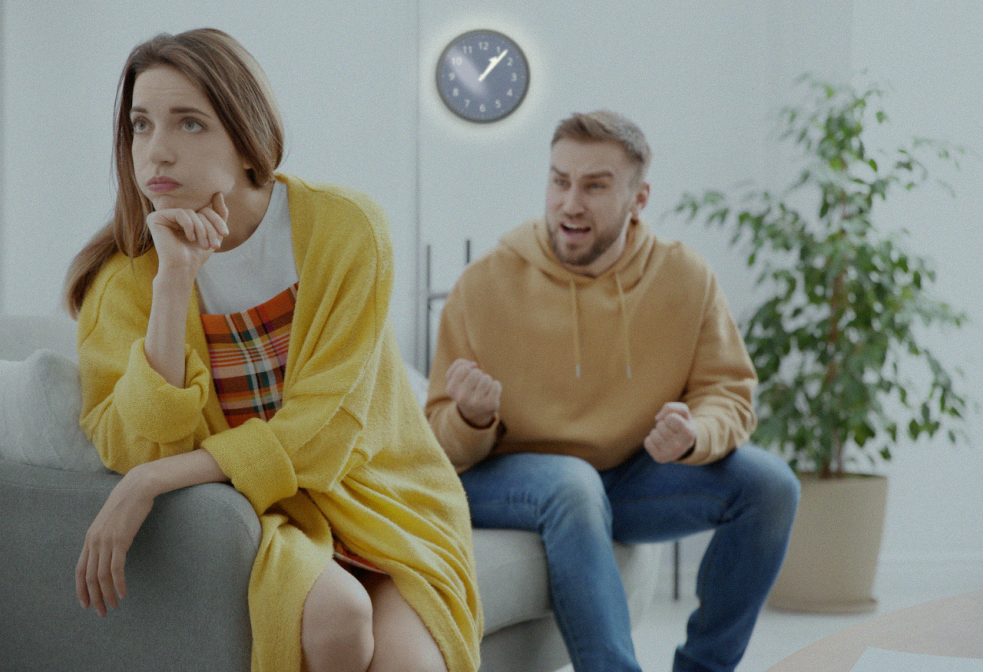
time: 1:07
